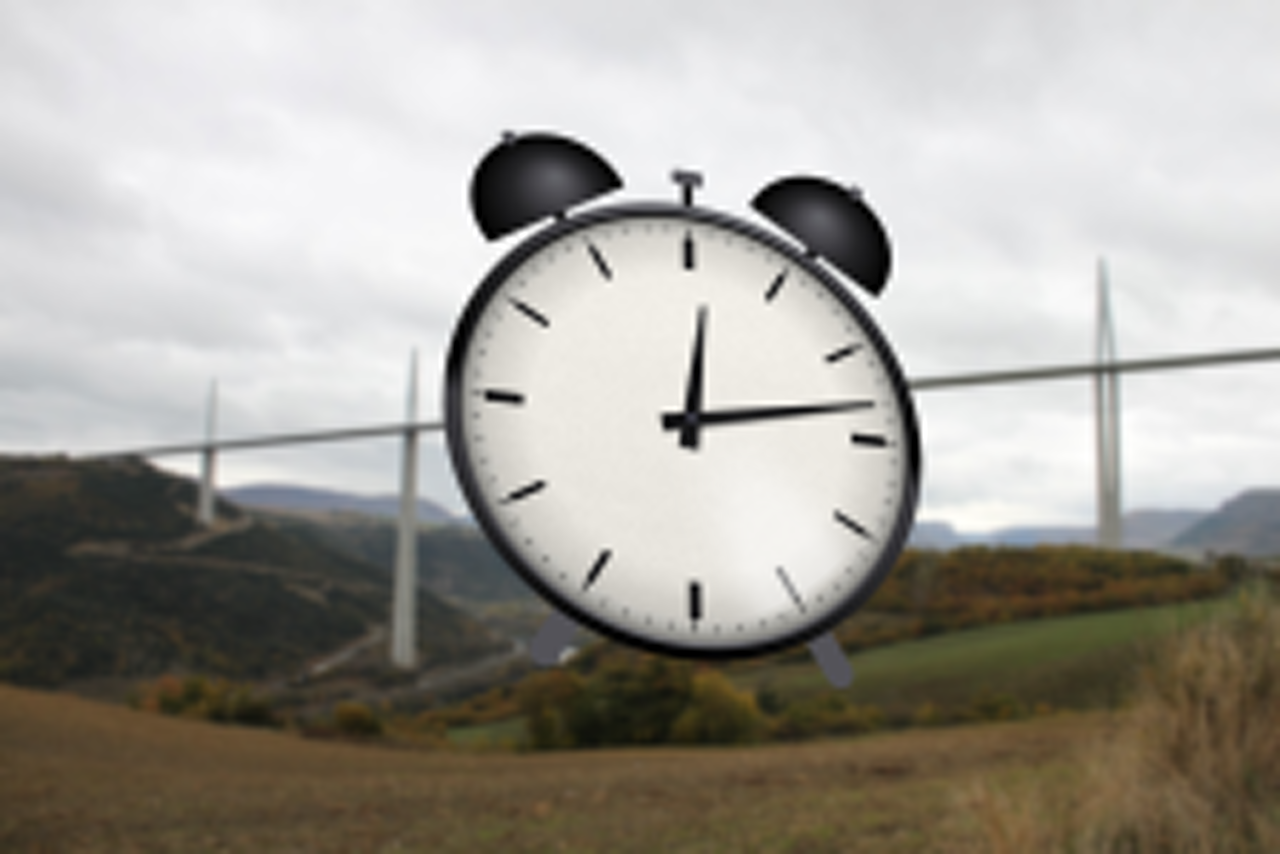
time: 12:13
